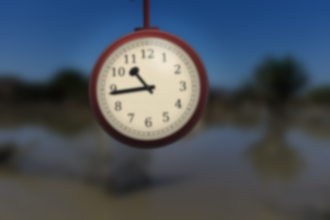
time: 10:44
